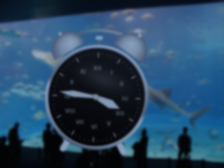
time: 3:46
